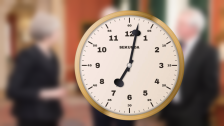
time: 7:02
